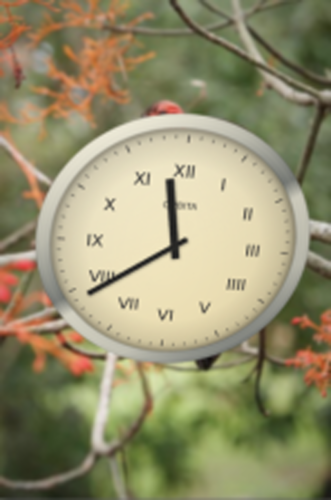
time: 11:39
